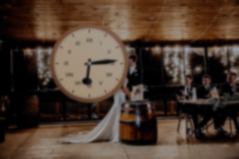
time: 6:14
